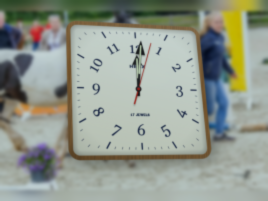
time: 12:01:03
